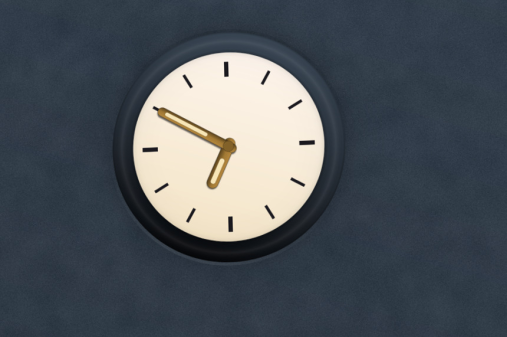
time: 6:50
